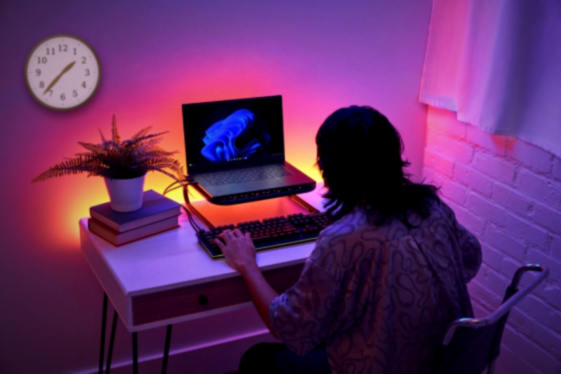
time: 1:37
